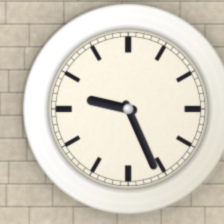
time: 9:26
